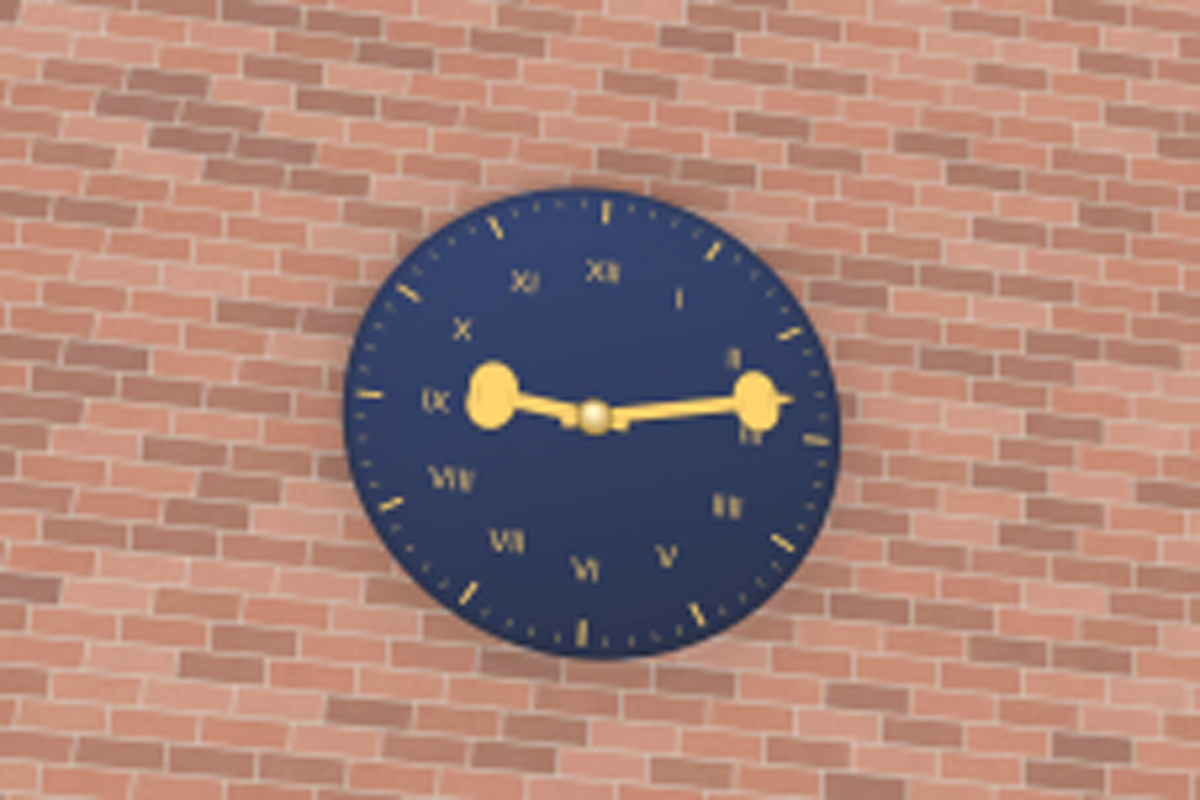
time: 9:13
